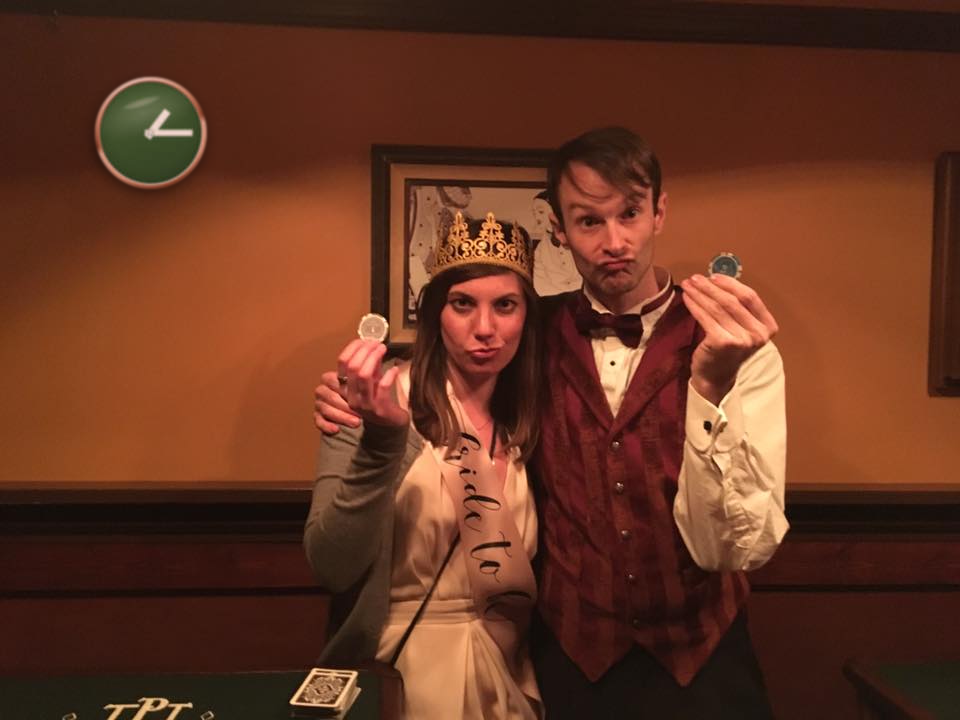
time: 1:15
